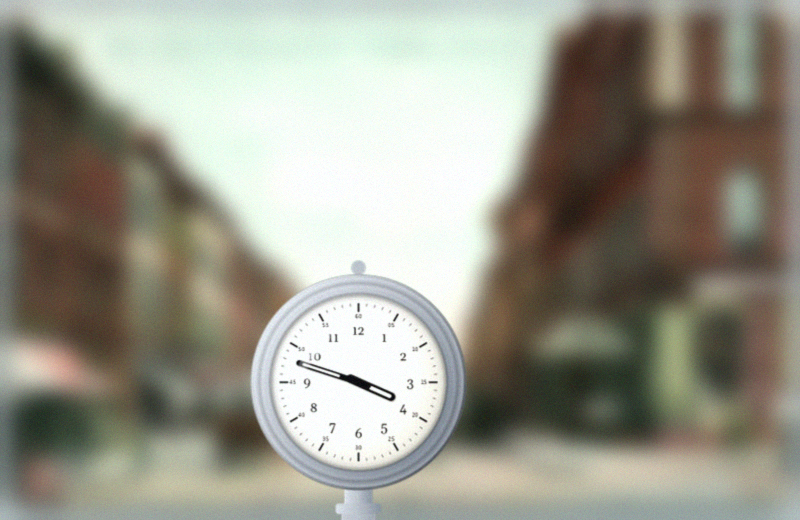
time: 3:48
